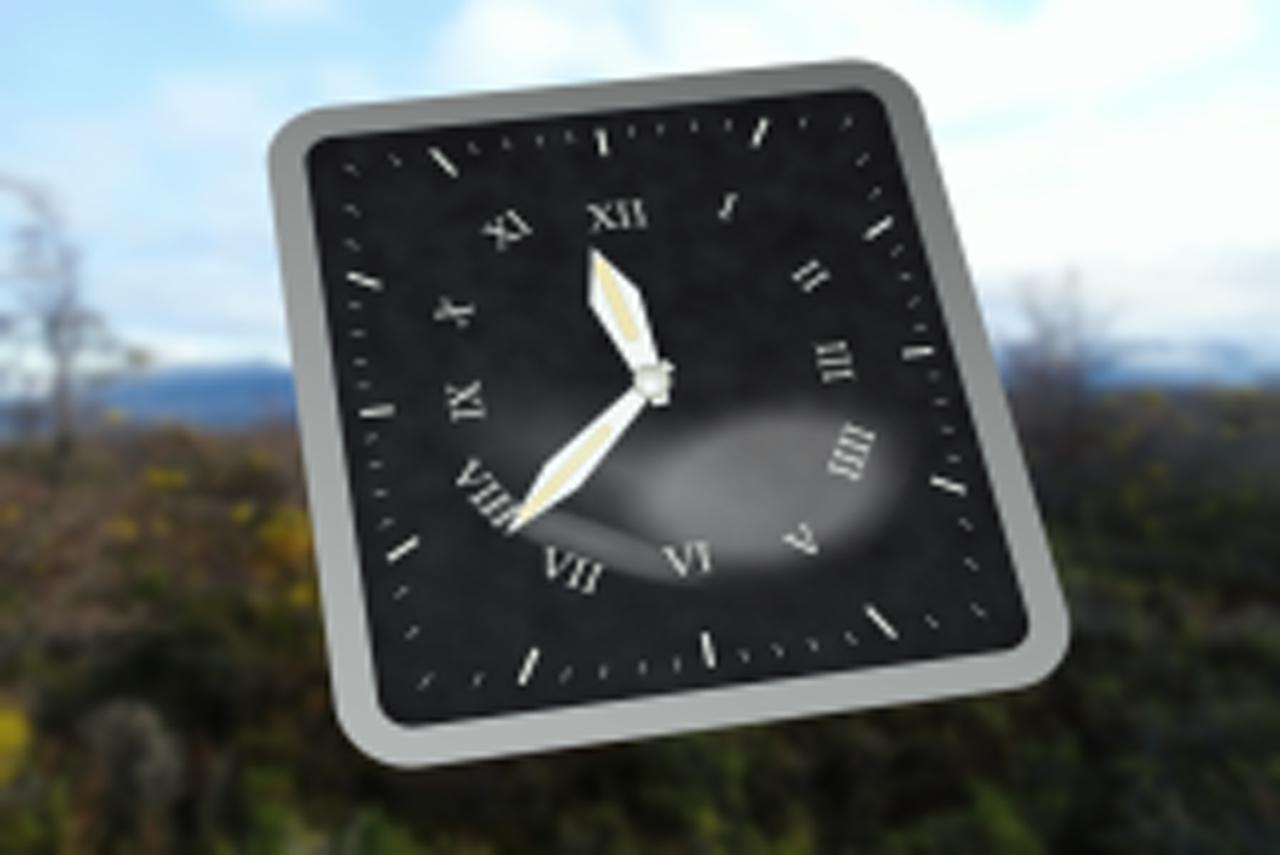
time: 11:38
